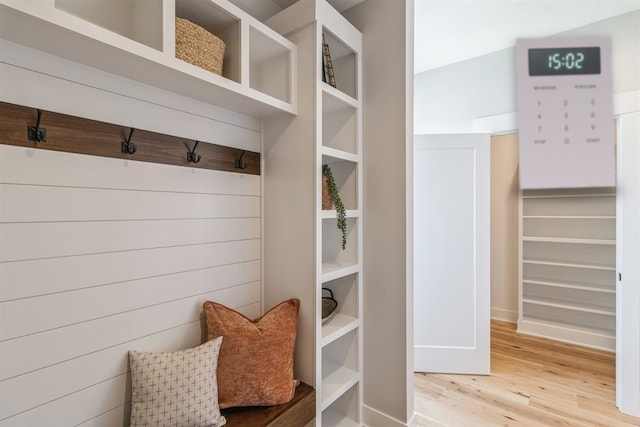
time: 15:02
